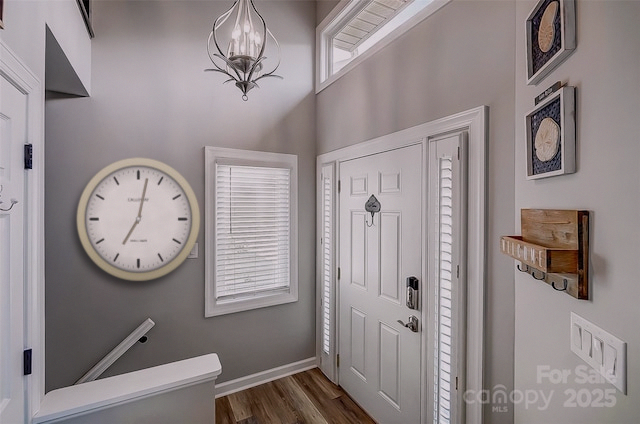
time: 7:02
